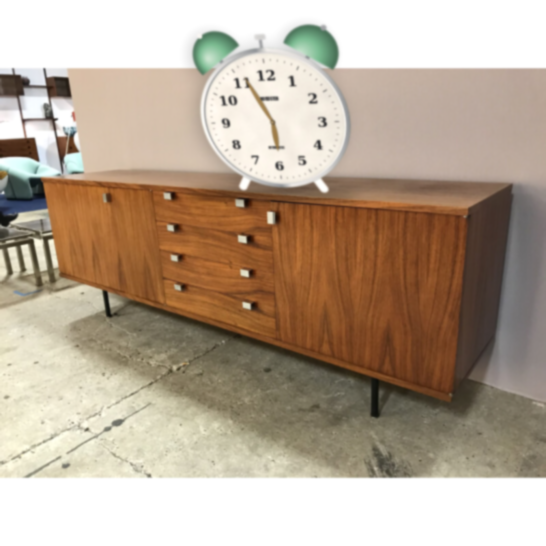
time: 5:56
